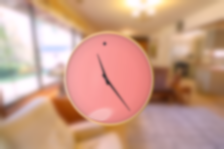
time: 11:24
